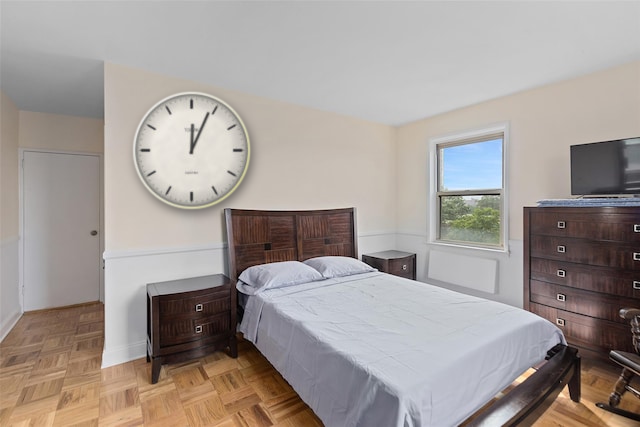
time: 12:04
